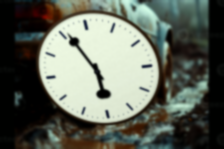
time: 5:56
